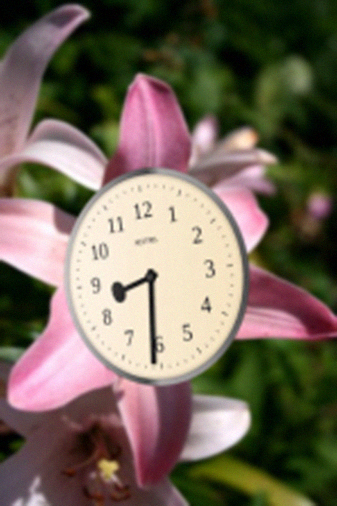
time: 8:31
